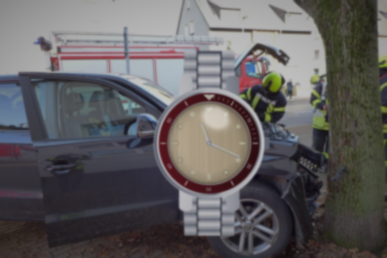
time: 11:19
